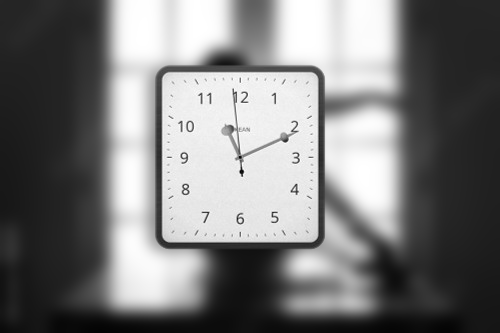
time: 11:10:59
